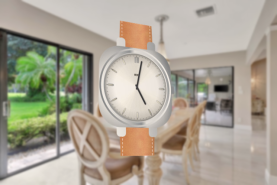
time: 5:02
